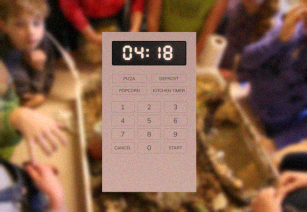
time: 4:18
